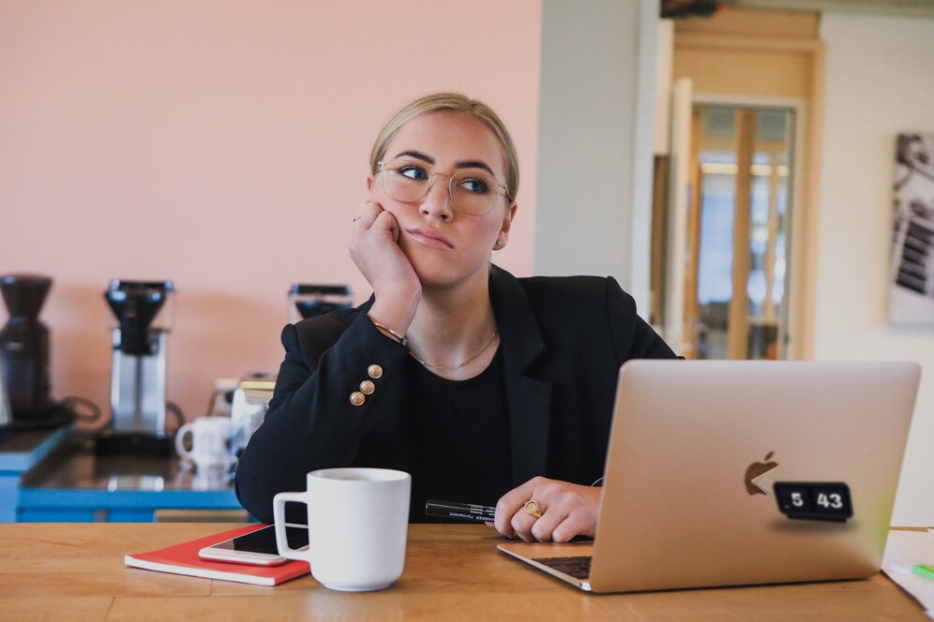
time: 5:43
